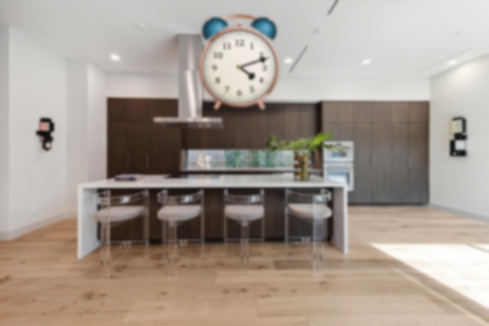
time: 4:12
